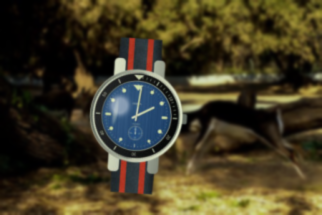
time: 2:01
